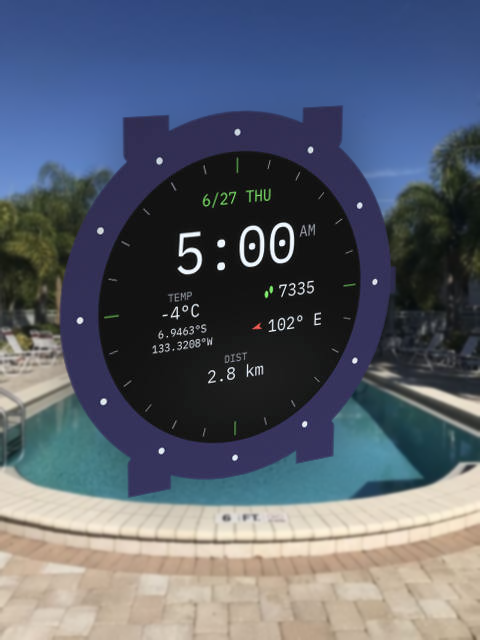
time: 5:00
